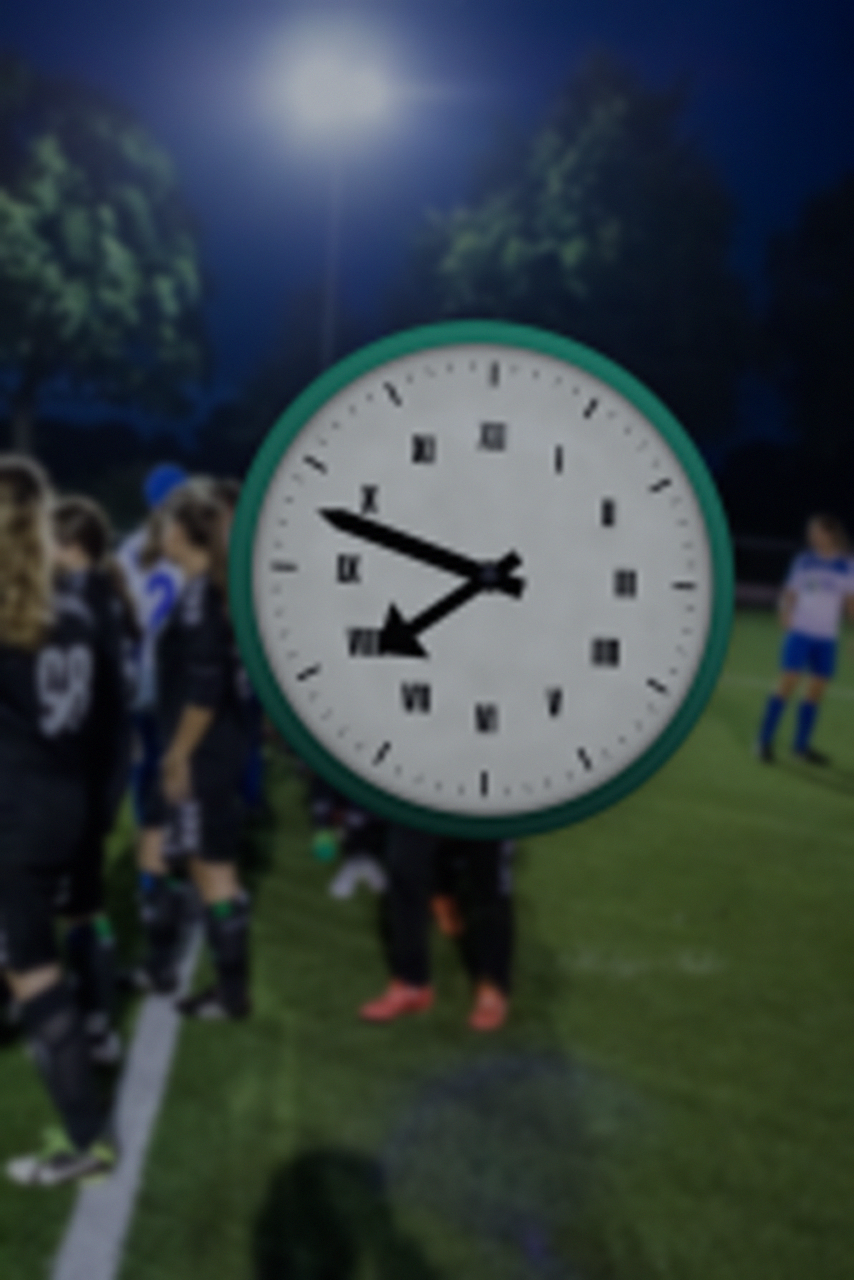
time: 7:48
